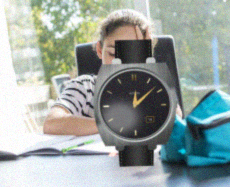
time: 12:08
